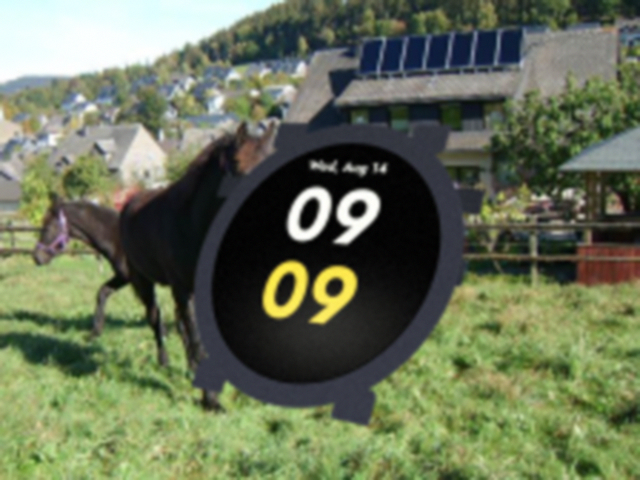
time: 9:09
